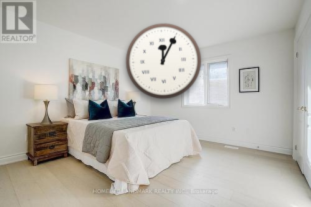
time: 12:05
